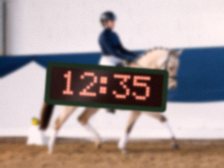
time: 12:35
